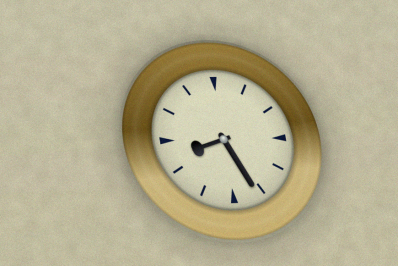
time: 8:26
